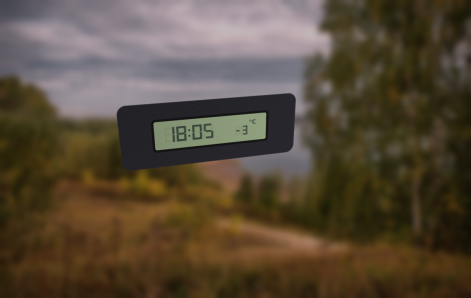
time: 18:05
